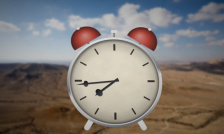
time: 7:44
